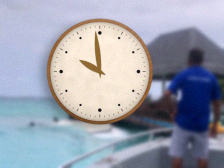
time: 9:59
